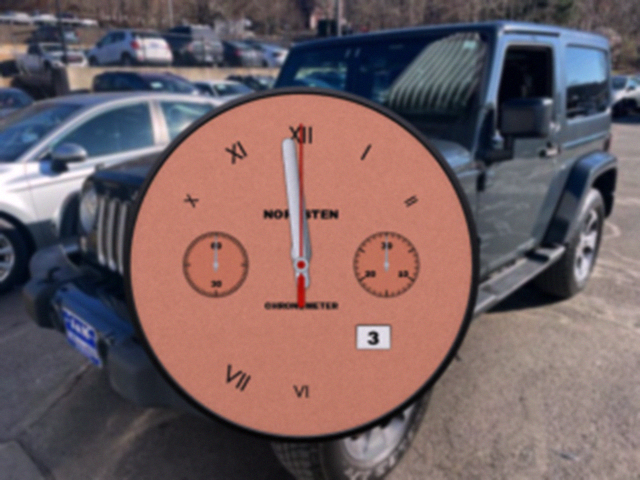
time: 11:59
